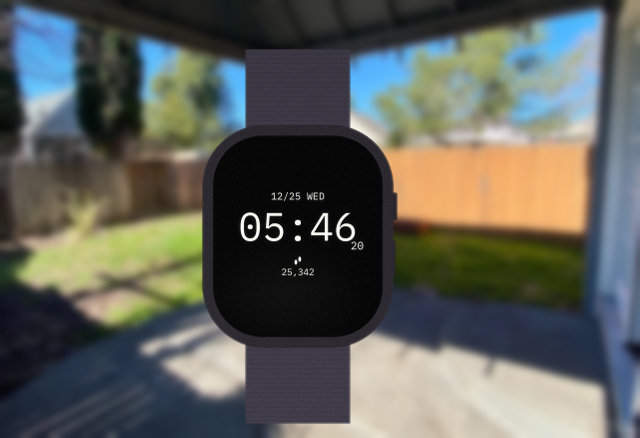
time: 5:46:20
